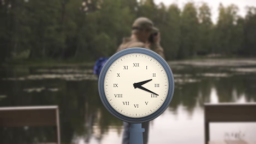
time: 2:19
